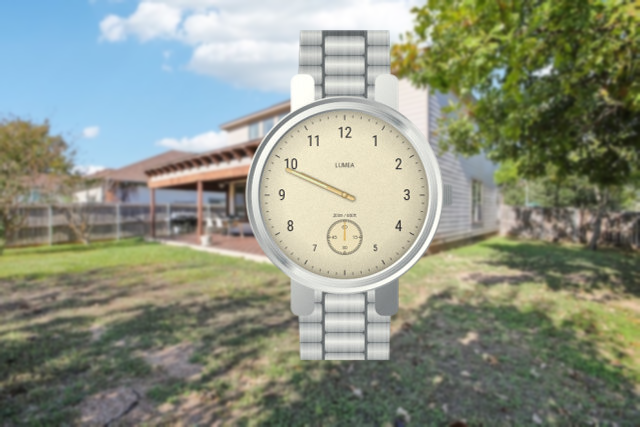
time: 9:49
